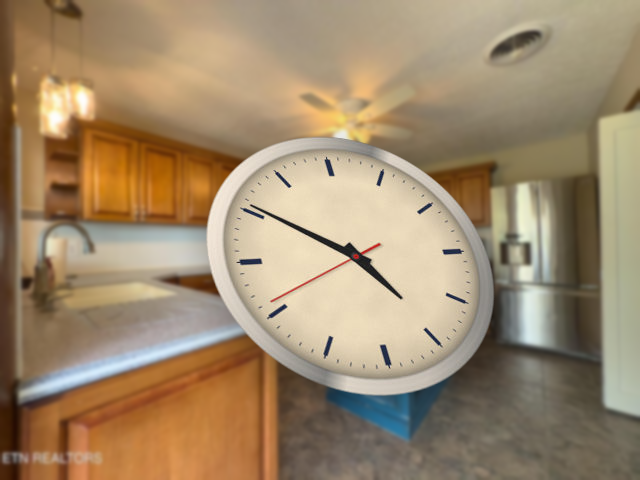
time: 4:50:41
